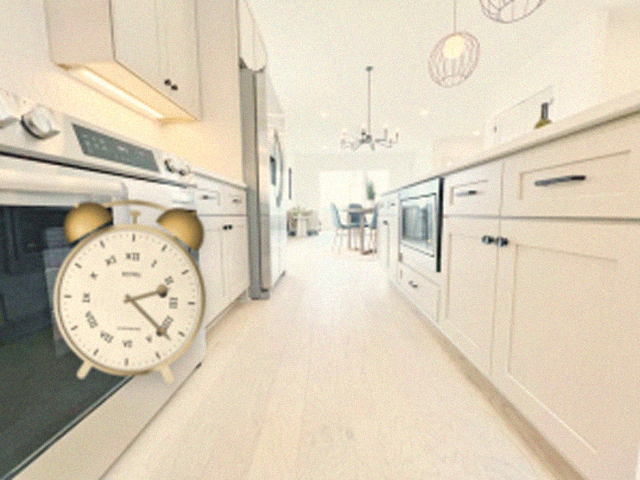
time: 2:22
